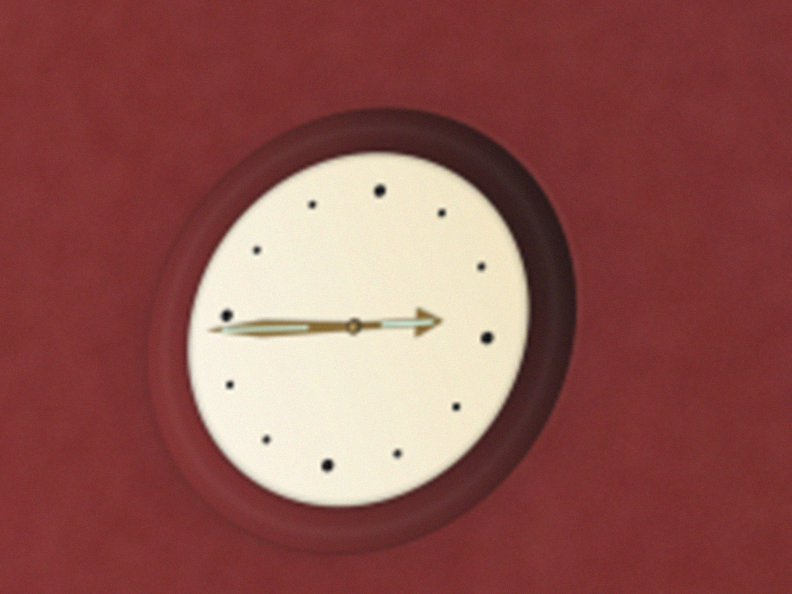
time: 2:44
